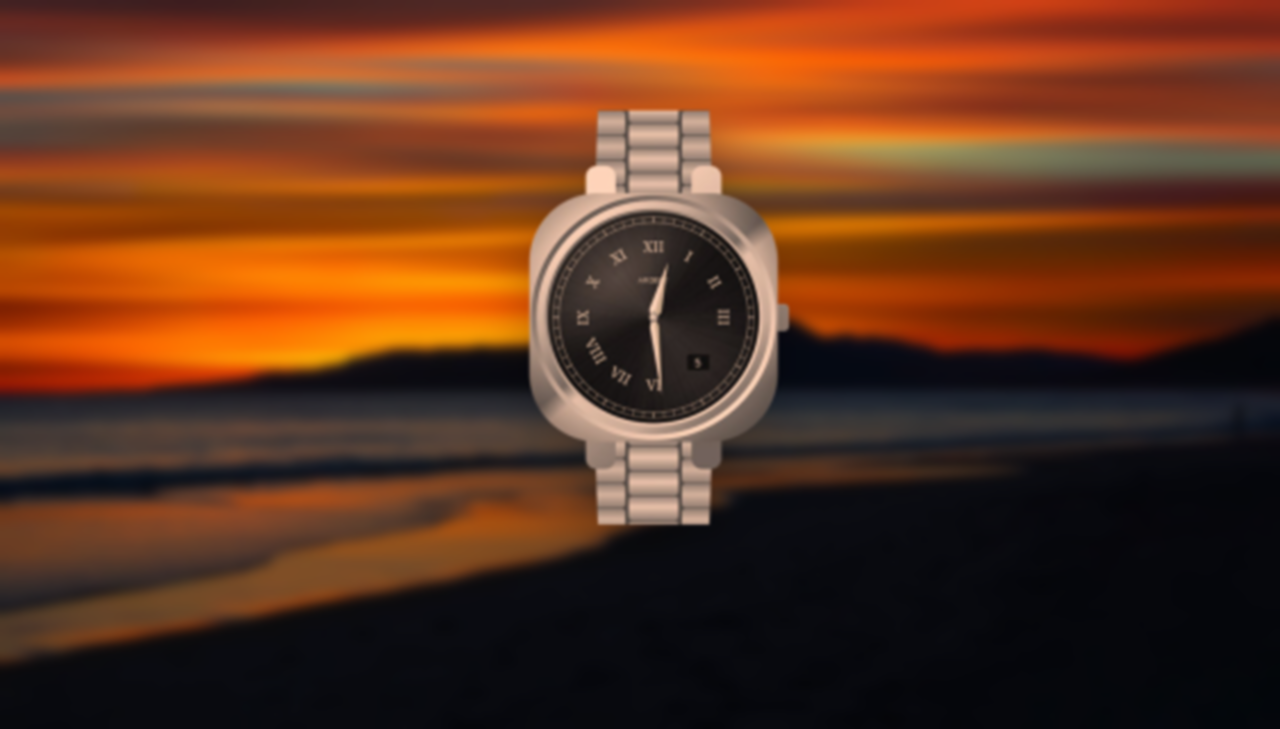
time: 12:29
